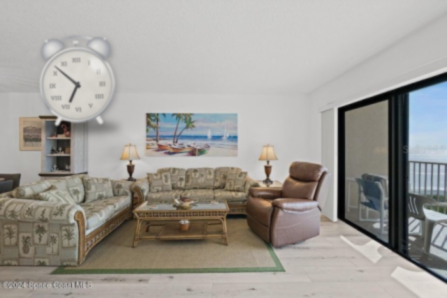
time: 6:52
